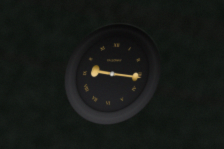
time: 9:16
